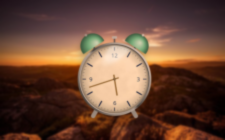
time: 5:42
